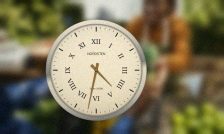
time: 4:32
